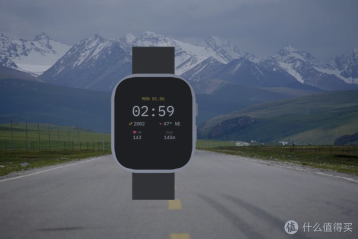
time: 2:59
